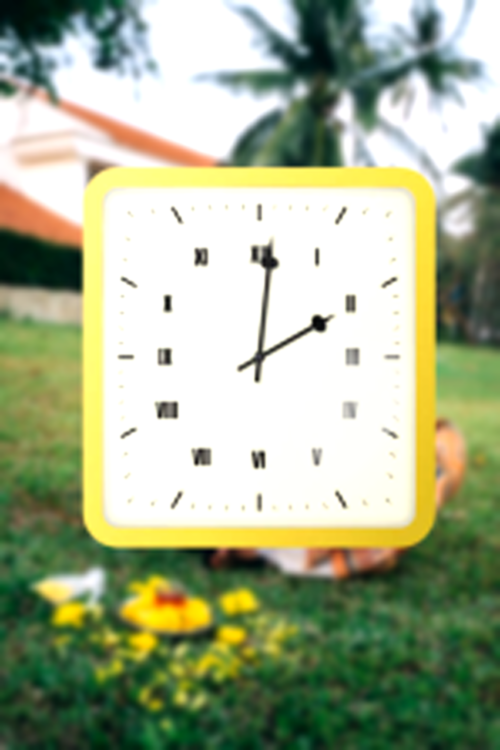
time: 2:01
